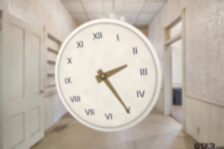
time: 2:25
